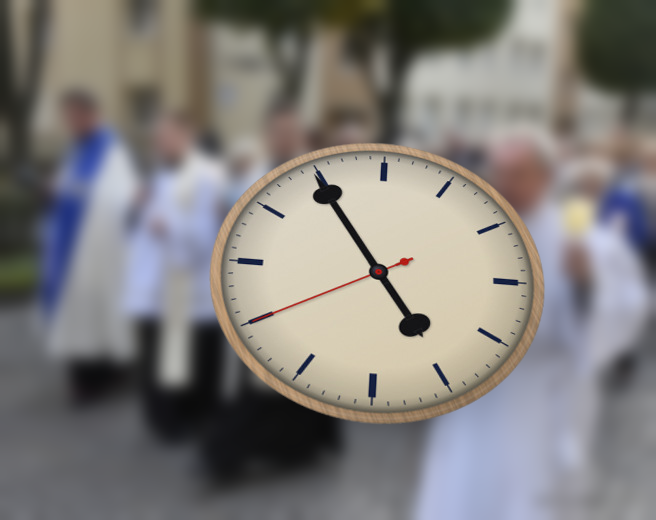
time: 4:54:40
